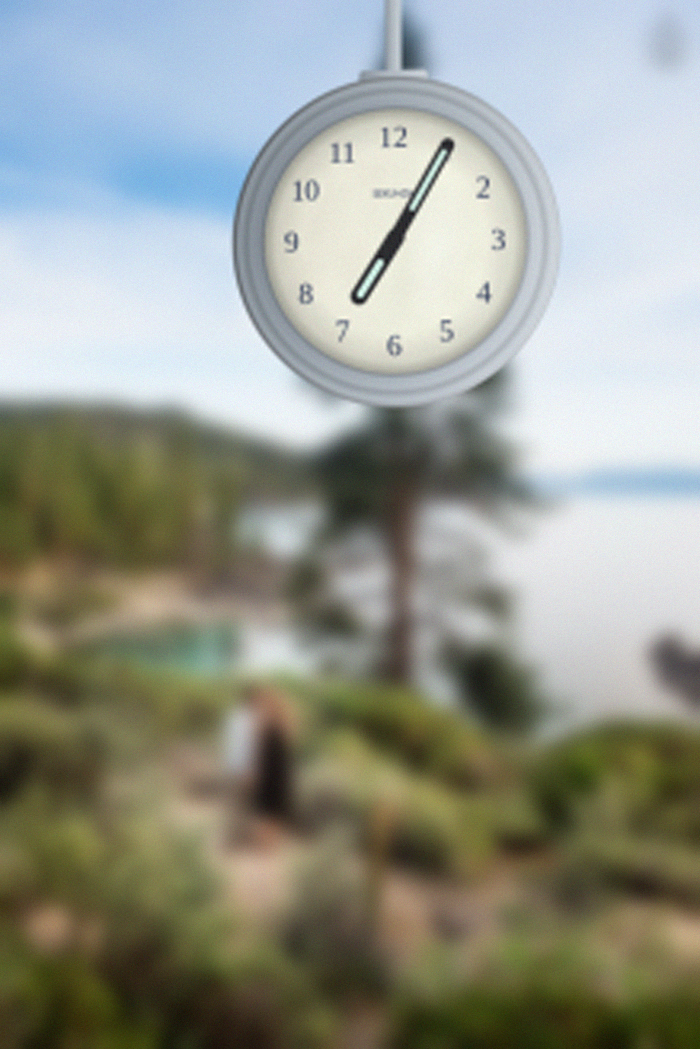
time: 7:05
